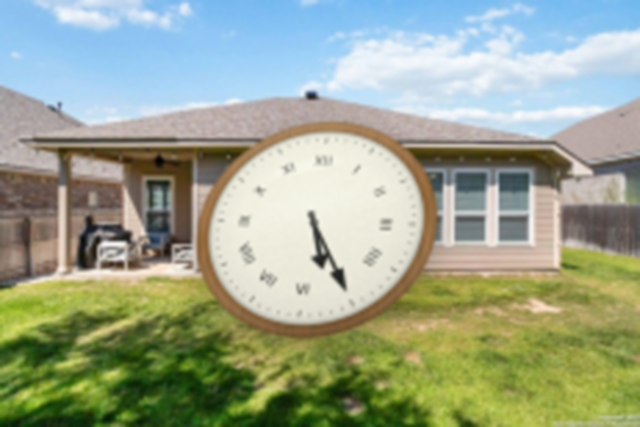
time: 5:25
